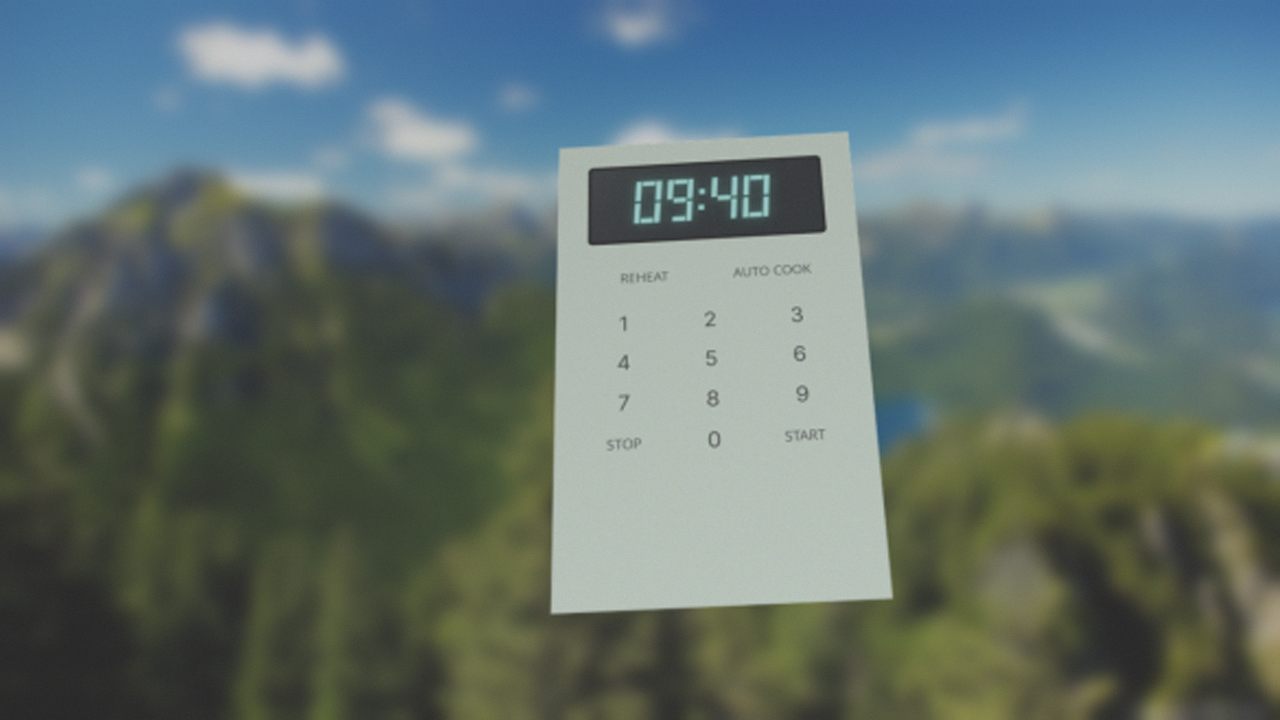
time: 9:40
